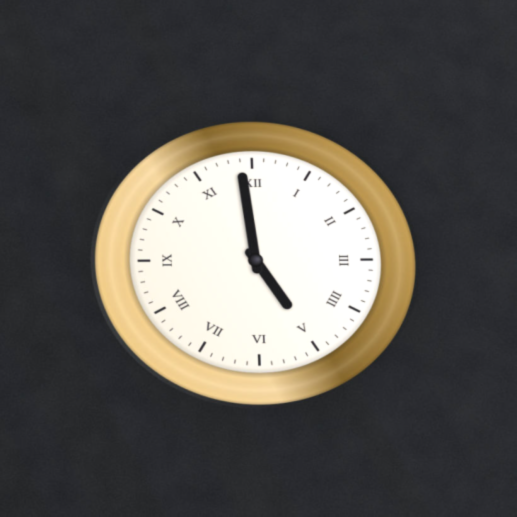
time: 4:59
